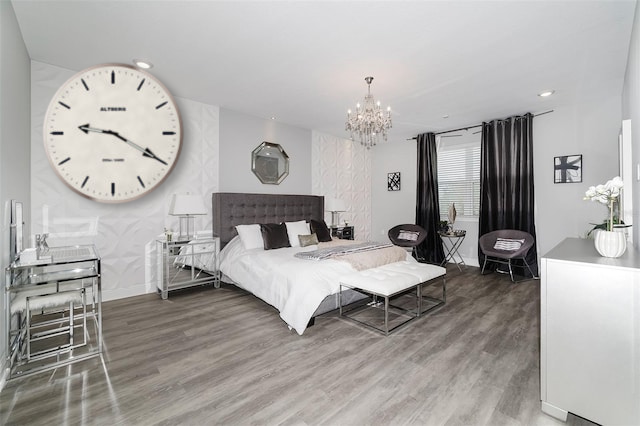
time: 9:20
